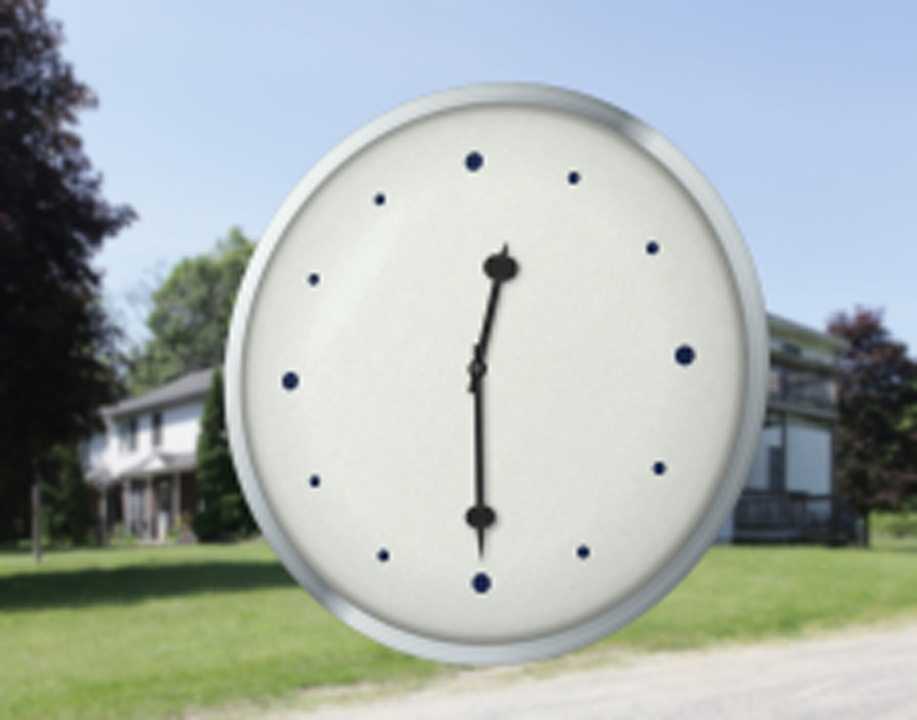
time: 12:30
